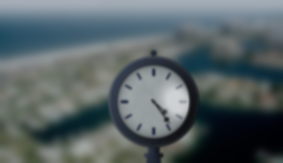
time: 4:24
